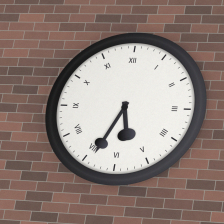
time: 5:34
